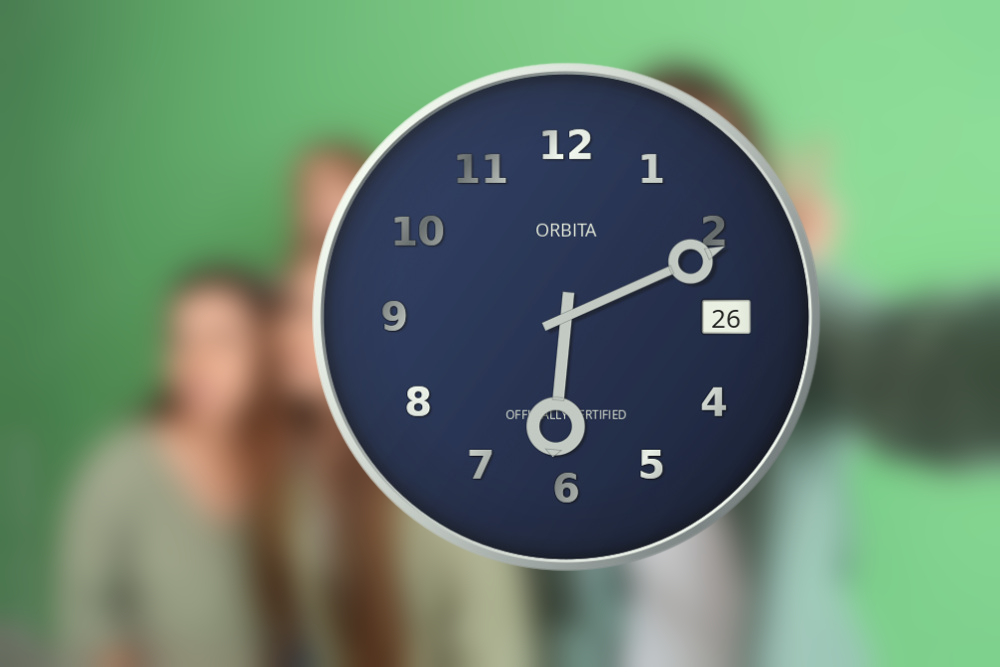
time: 6:11
